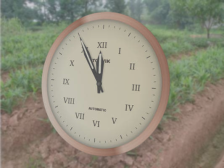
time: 11:55
